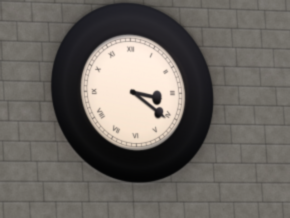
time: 3:21
